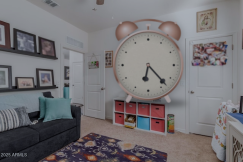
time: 6:23
